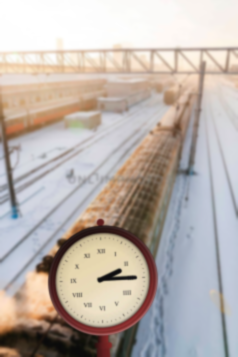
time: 2:15
